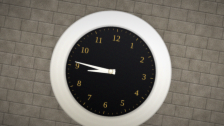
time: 8:46
